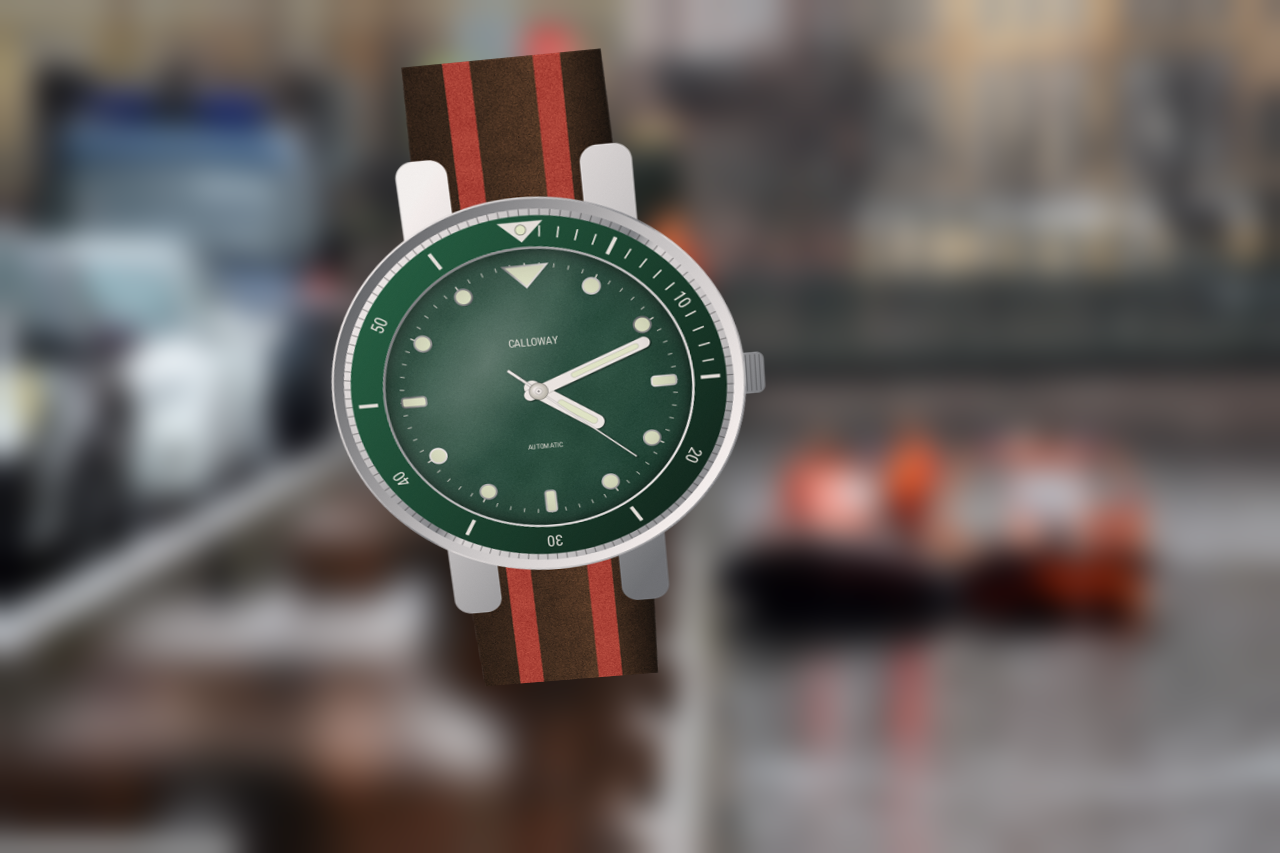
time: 4:11:22
